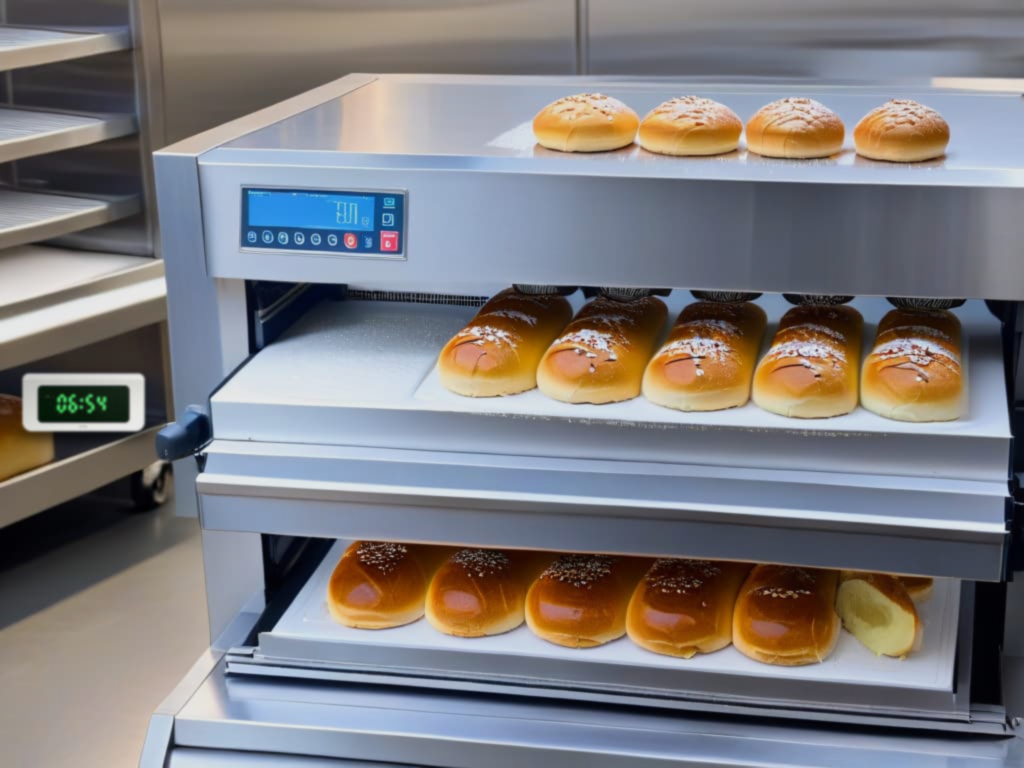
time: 6:54
